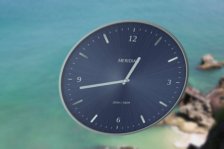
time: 12:43
